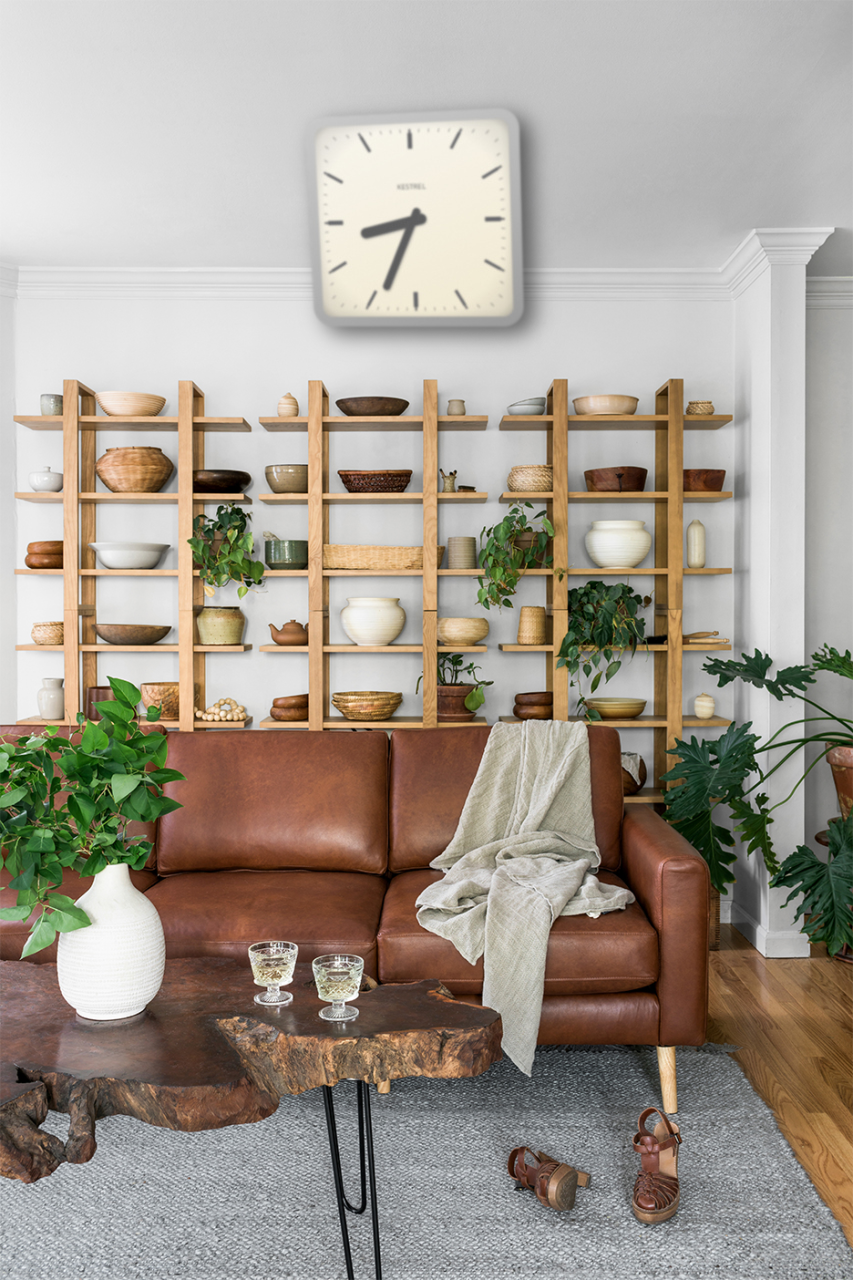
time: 8:34
